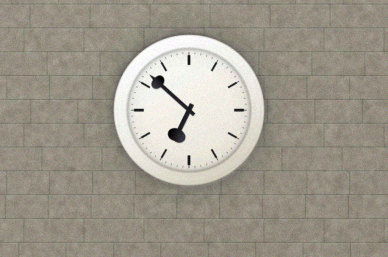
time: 6:52
